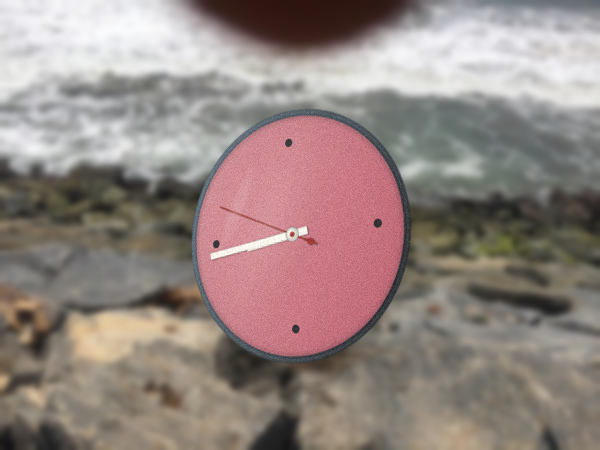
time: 8:43:49
